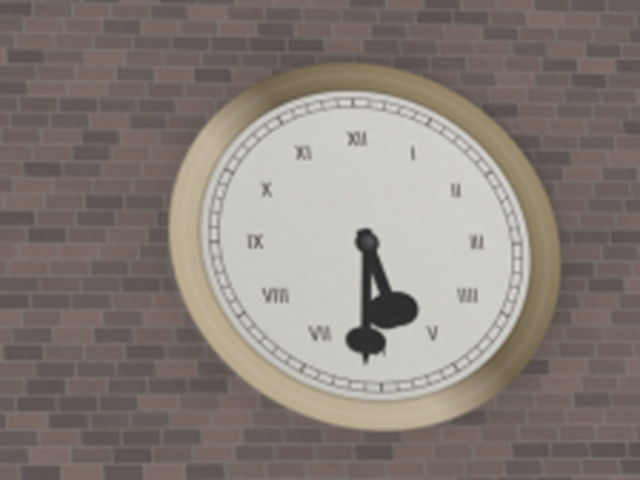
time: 5:31
